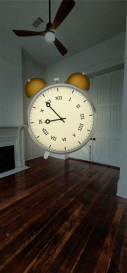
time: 8:54
